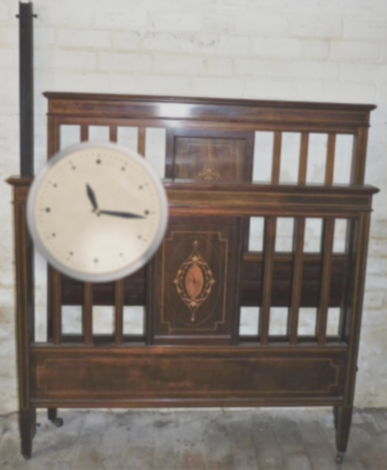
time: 11:16
